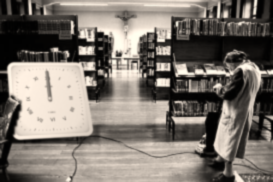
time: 12:00
